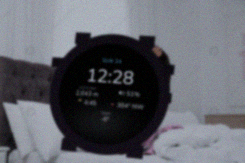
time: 12:28
